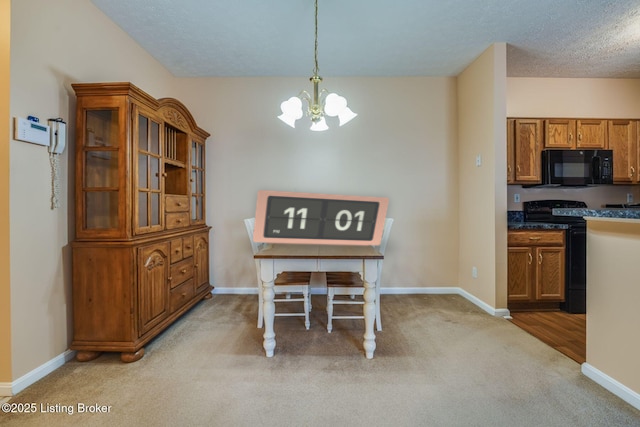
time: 11:01
